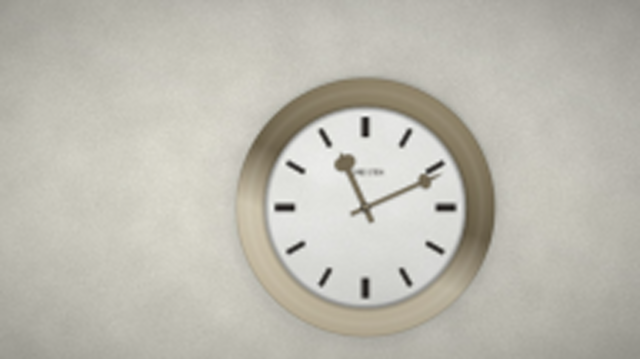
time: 11:11
